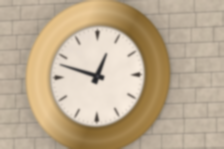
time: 12:48
